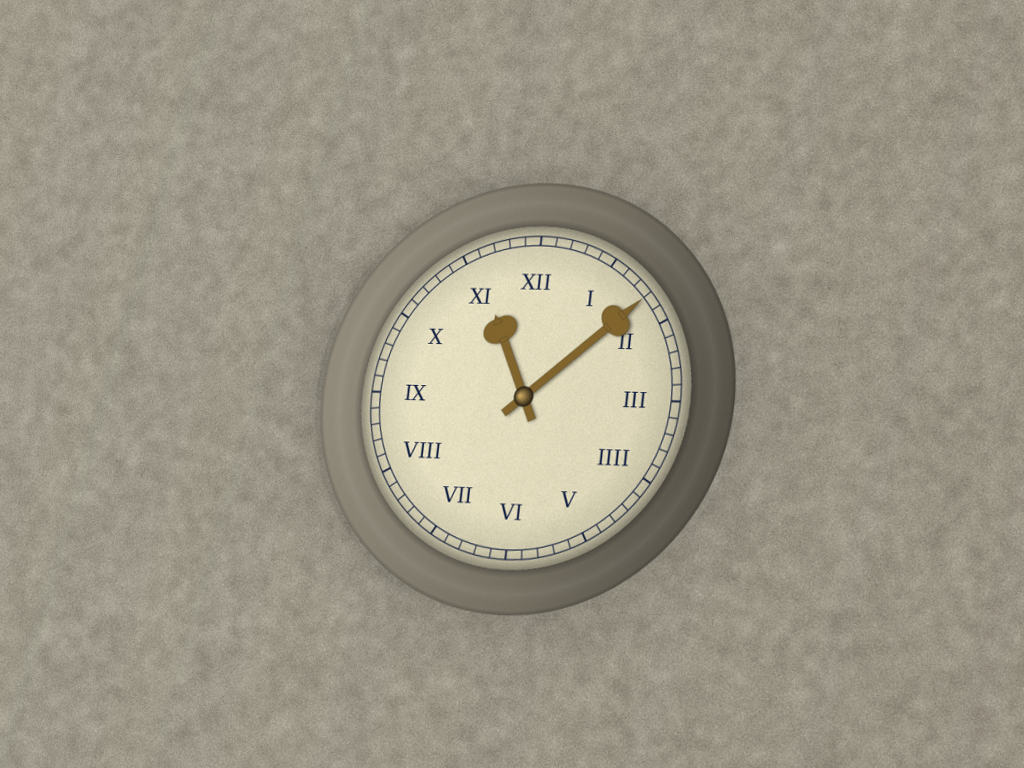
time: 11:08
